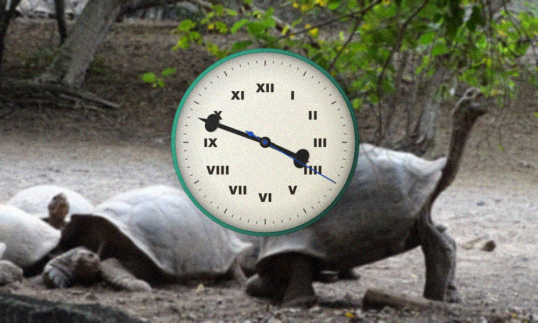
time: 3:48:20
